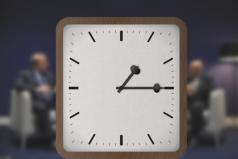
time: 1:15
